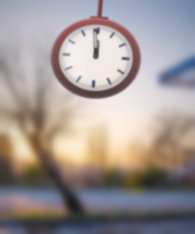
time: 11:59
